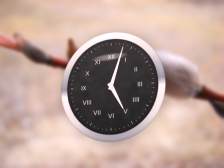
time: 5:03
